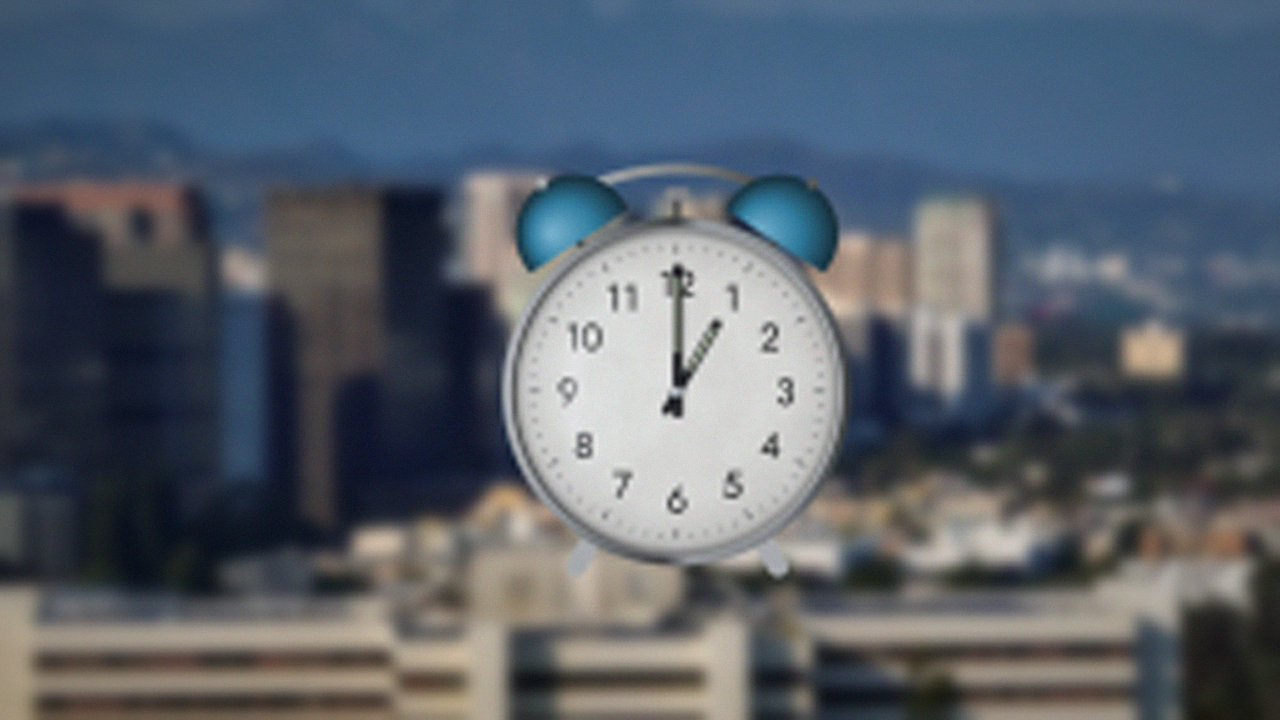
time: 1:00
